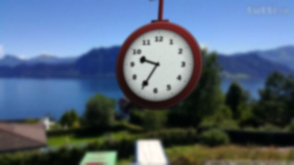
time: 9:35
